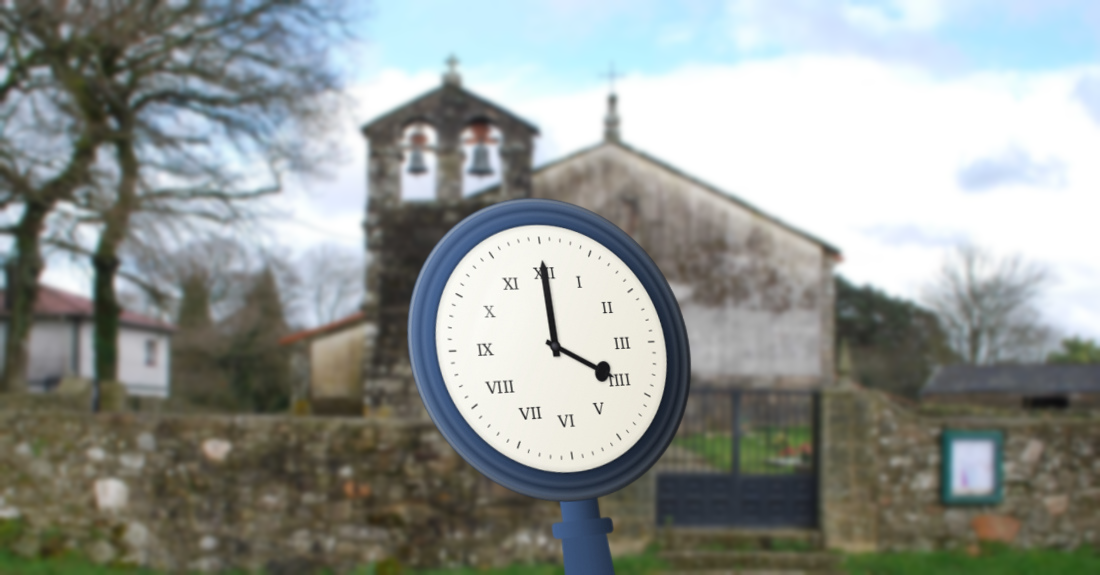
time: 4:00
